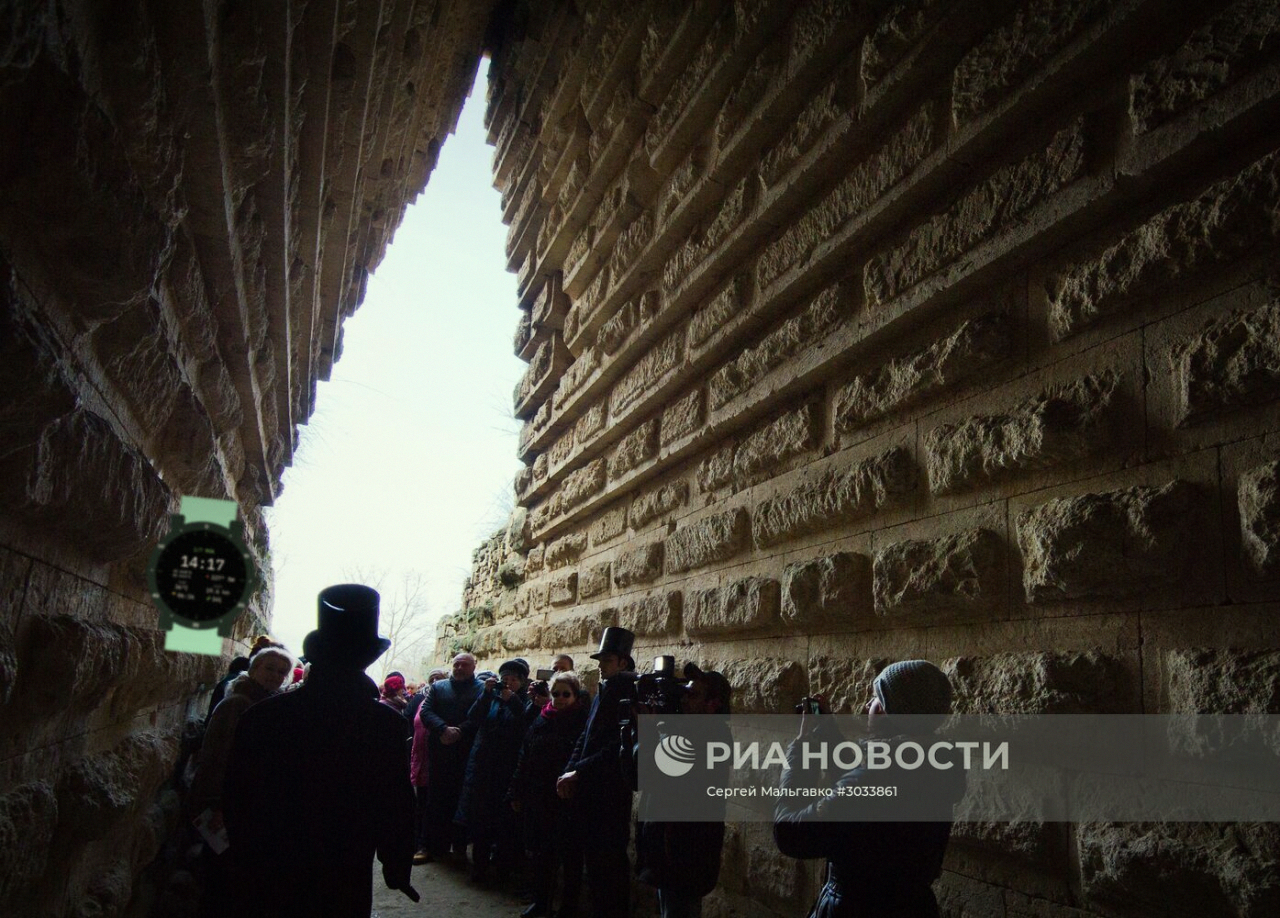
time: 14:17
